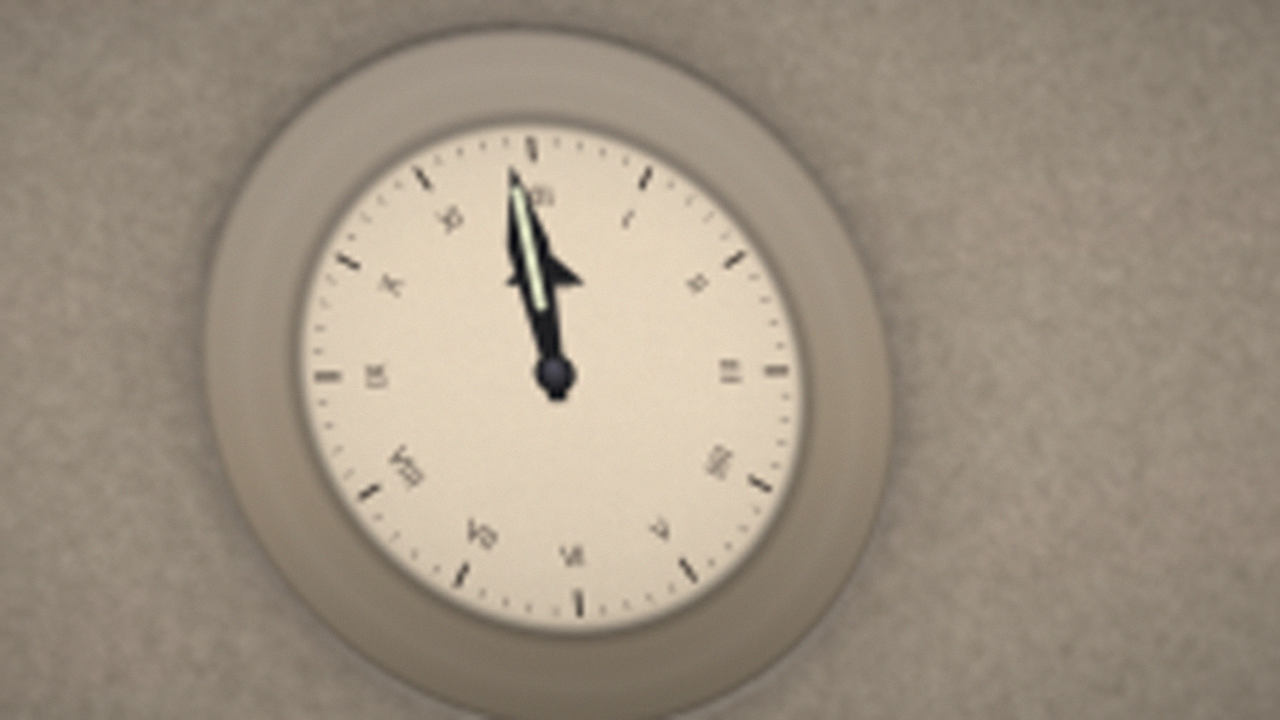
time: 11:59
